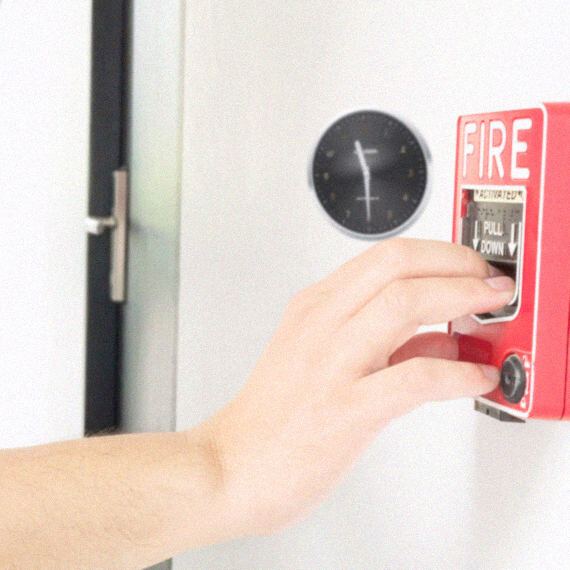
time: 11:30
